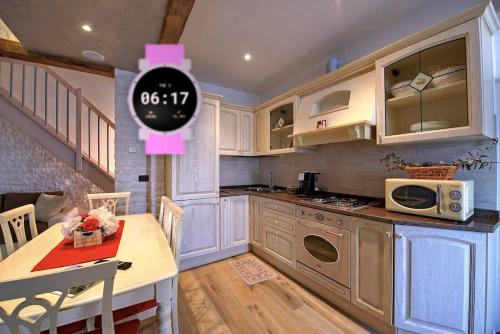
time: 6:17
